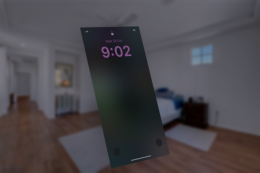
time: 9:02
